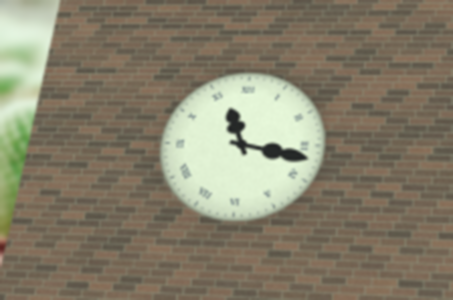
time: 11:17
